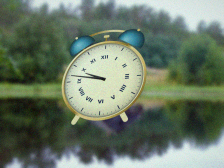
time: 9:47
